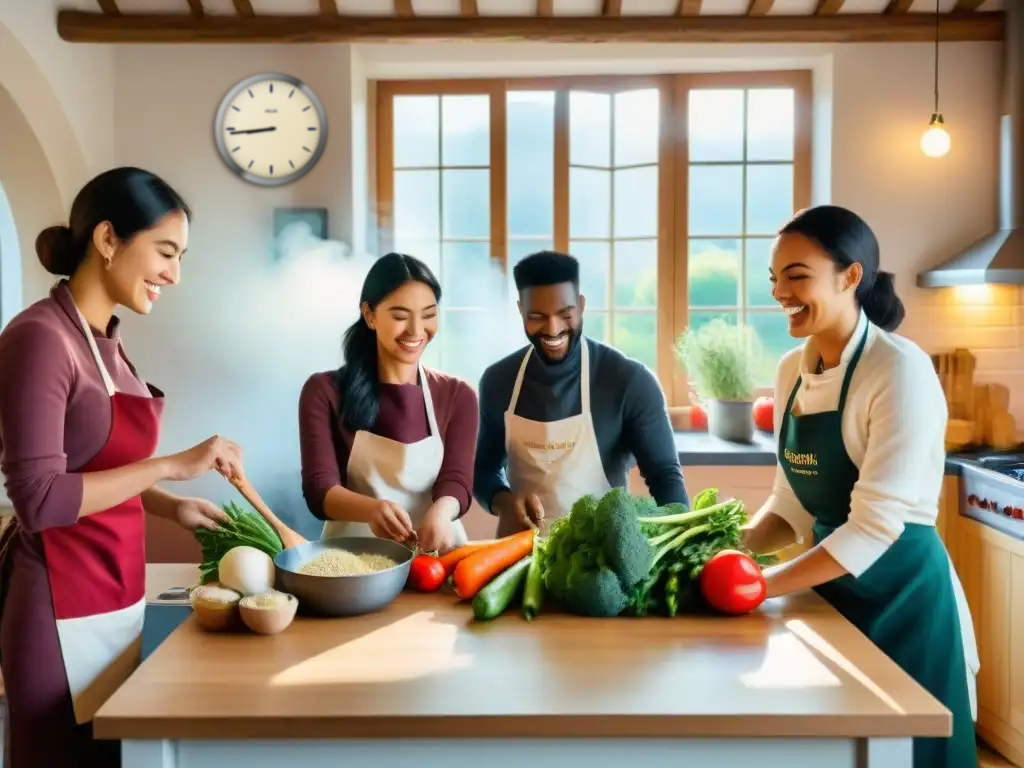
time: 8:44
